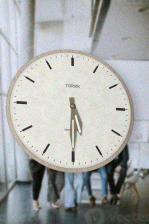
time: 5:30
